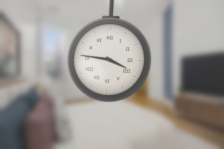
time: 3:46
